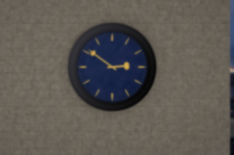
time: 2:51
